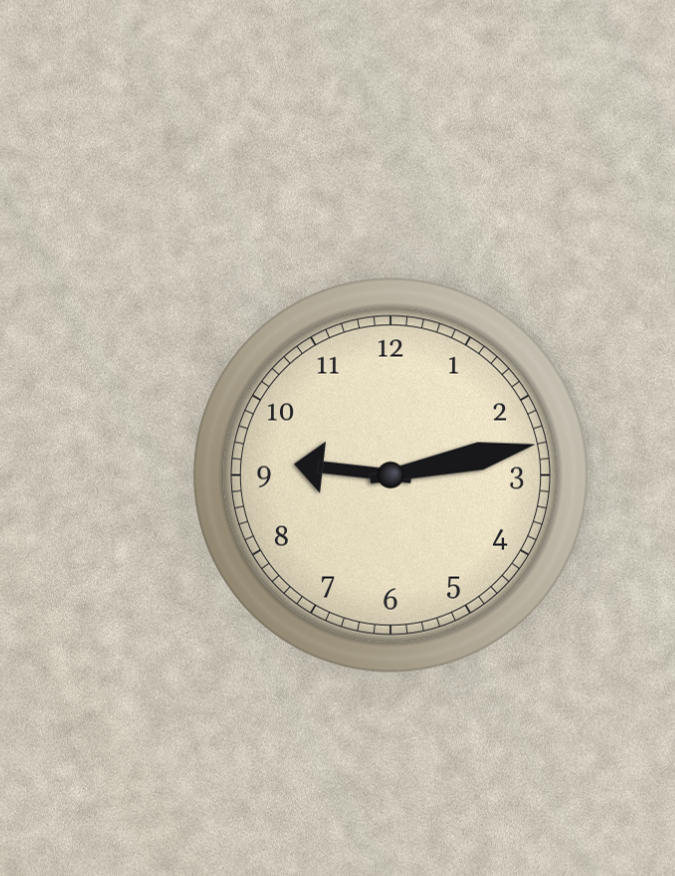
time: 9:13
